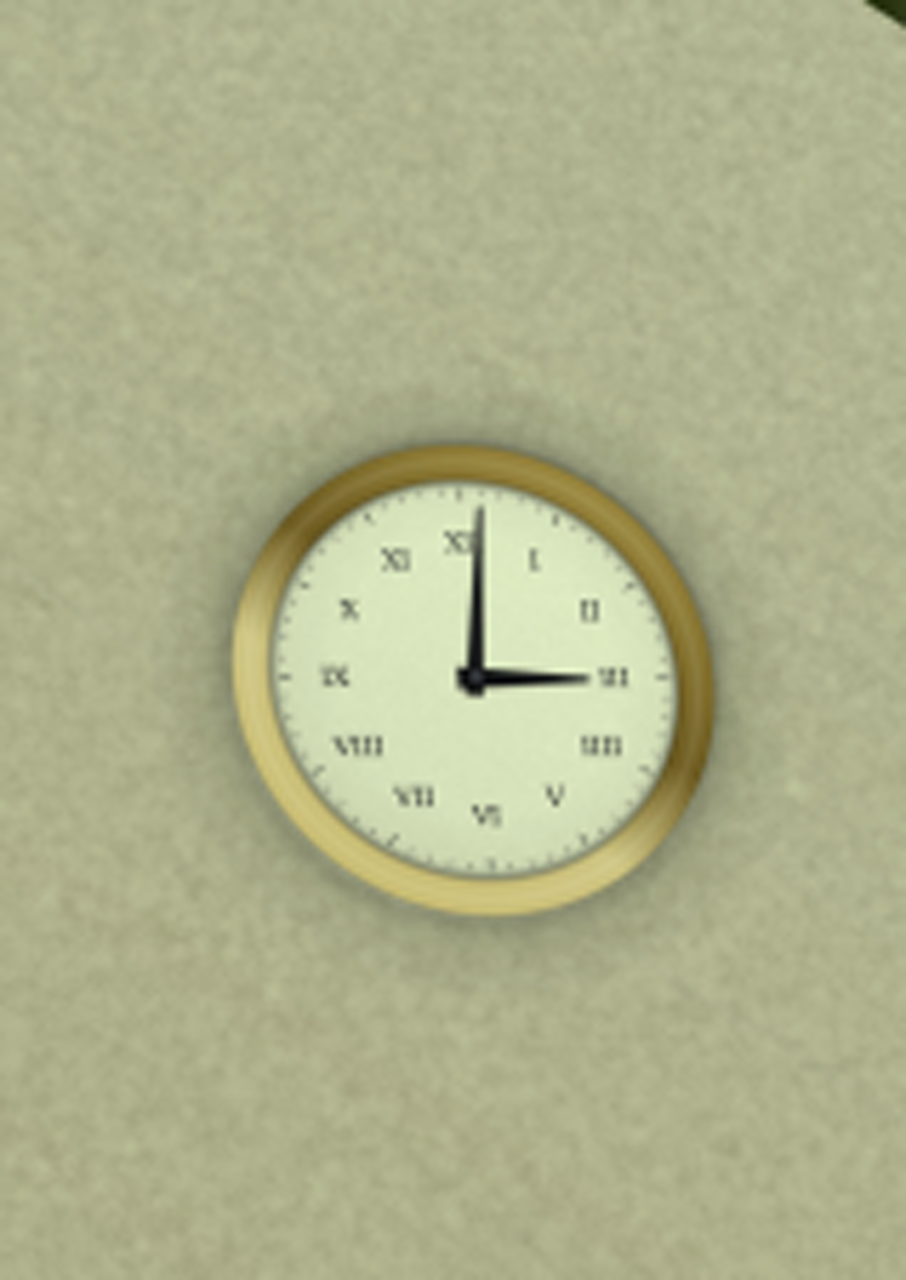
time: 3:01
